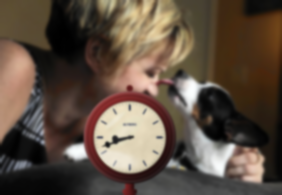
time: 8:42
